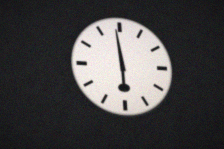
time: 5:59
